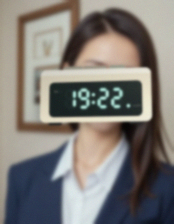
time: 19:22
